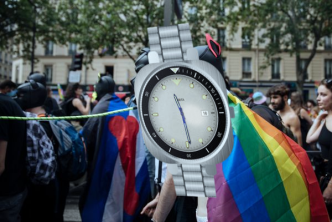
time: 11:29
